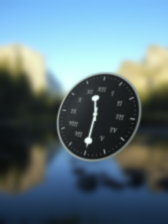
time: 11:30
